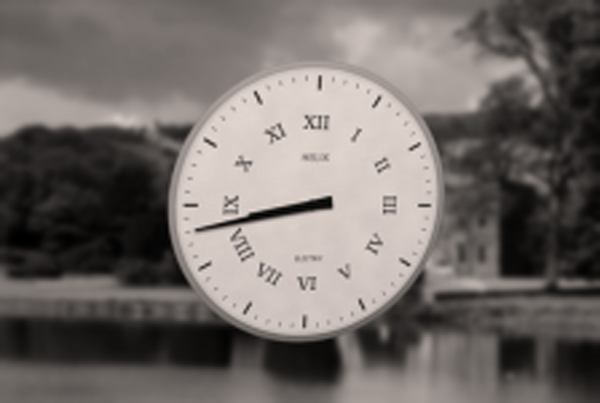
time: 8:43
